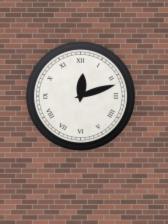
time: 12:12
